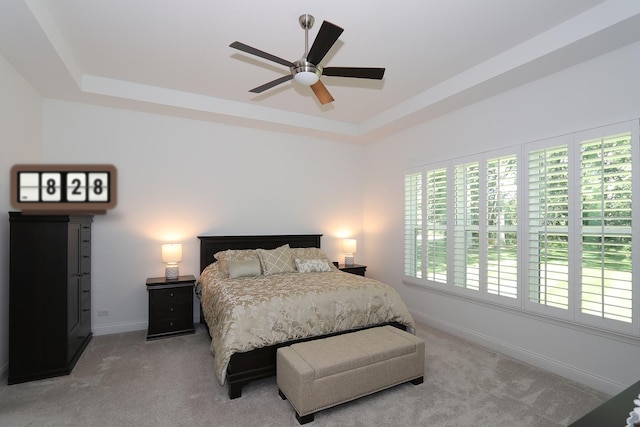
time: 8:28
